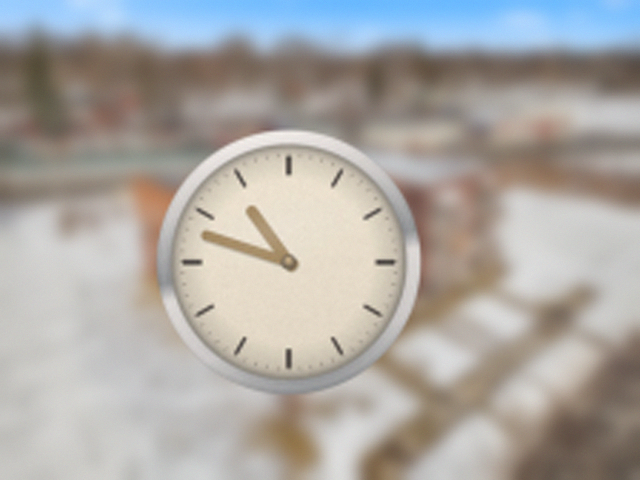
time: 10:48
